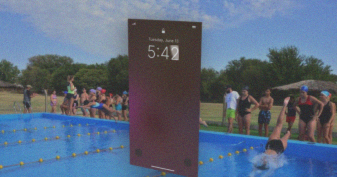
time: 5:42
